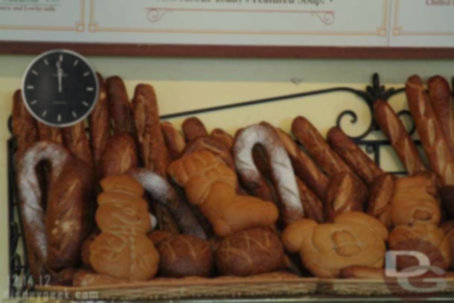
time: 11:59
